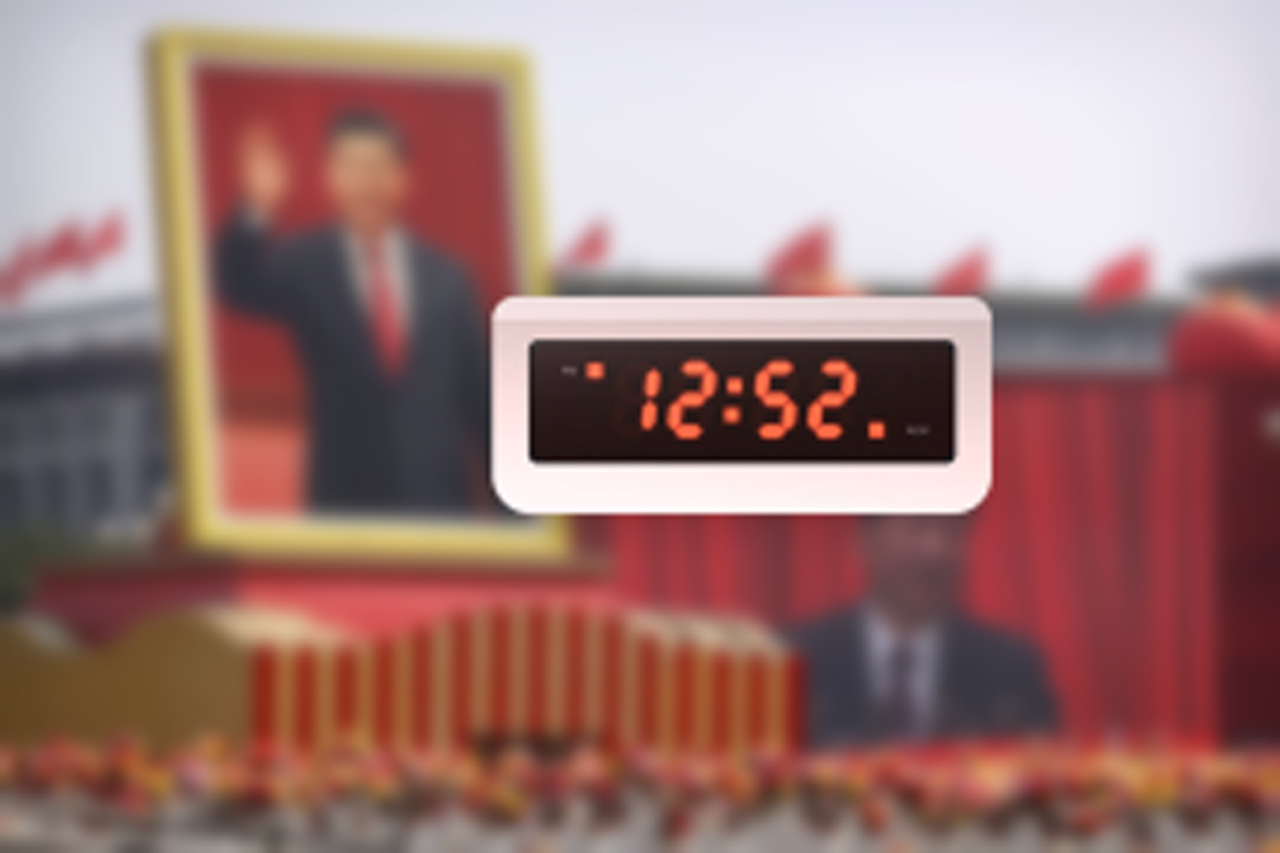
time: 12:52
